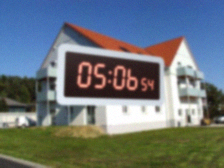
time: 5:06:54
